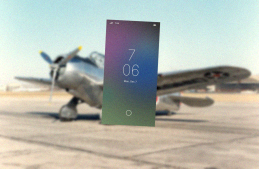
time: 7:06
